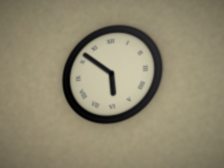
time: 5:52
